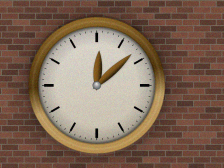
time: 12:08
